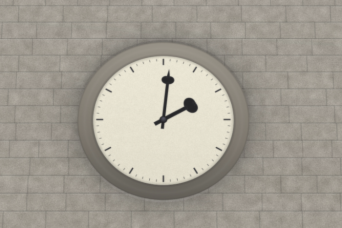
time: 2:01
